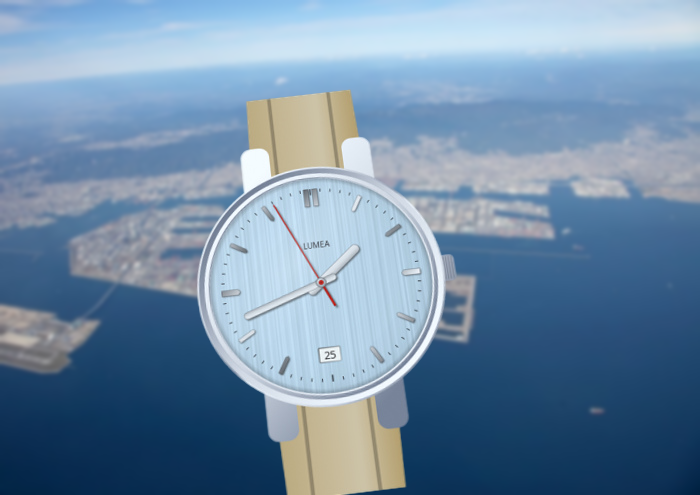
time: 1:41:56
